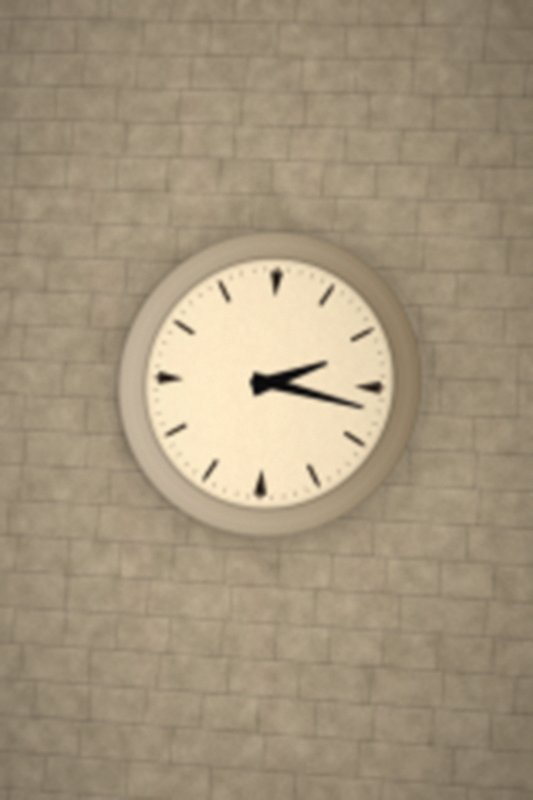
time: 2:17
